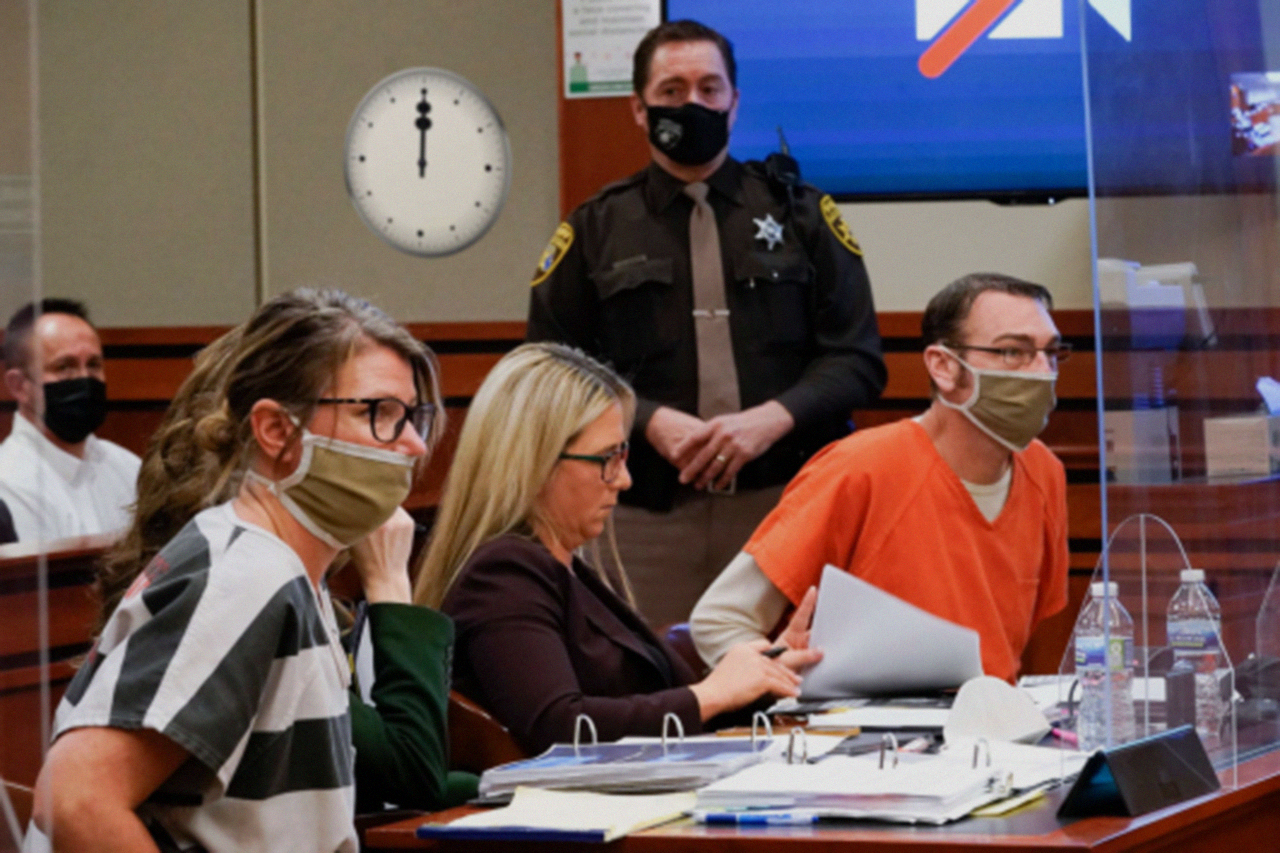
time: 12:00
